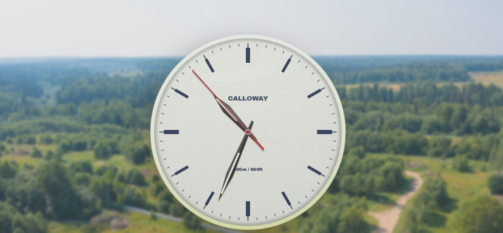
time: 10:33:53
